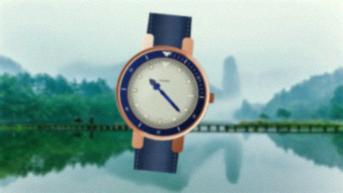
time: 10:22
